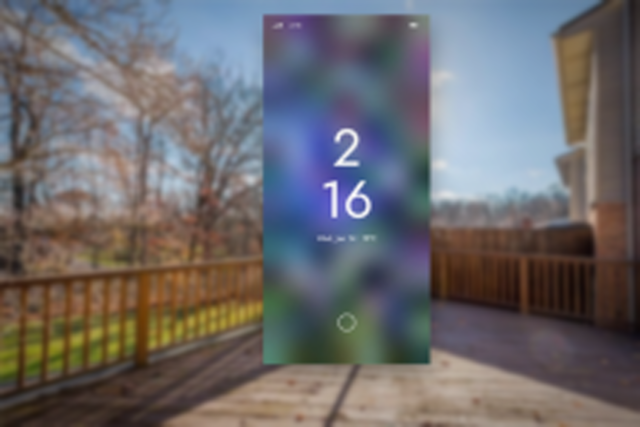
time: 2:16
